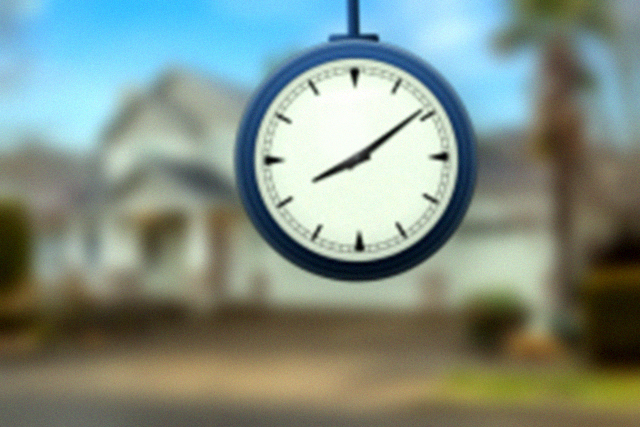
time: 8:09
